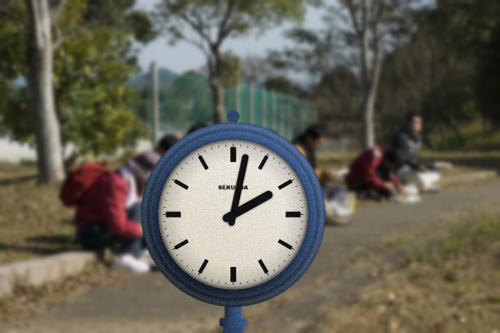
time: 2:02
